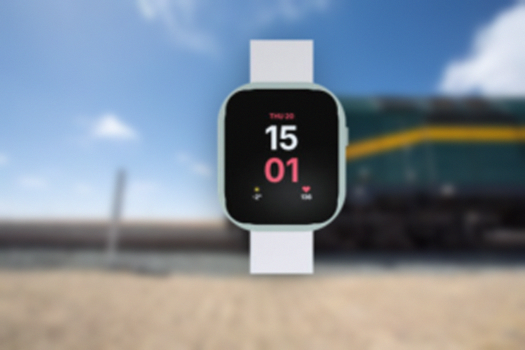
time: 15:01
